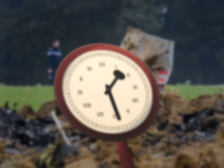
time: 1:29
